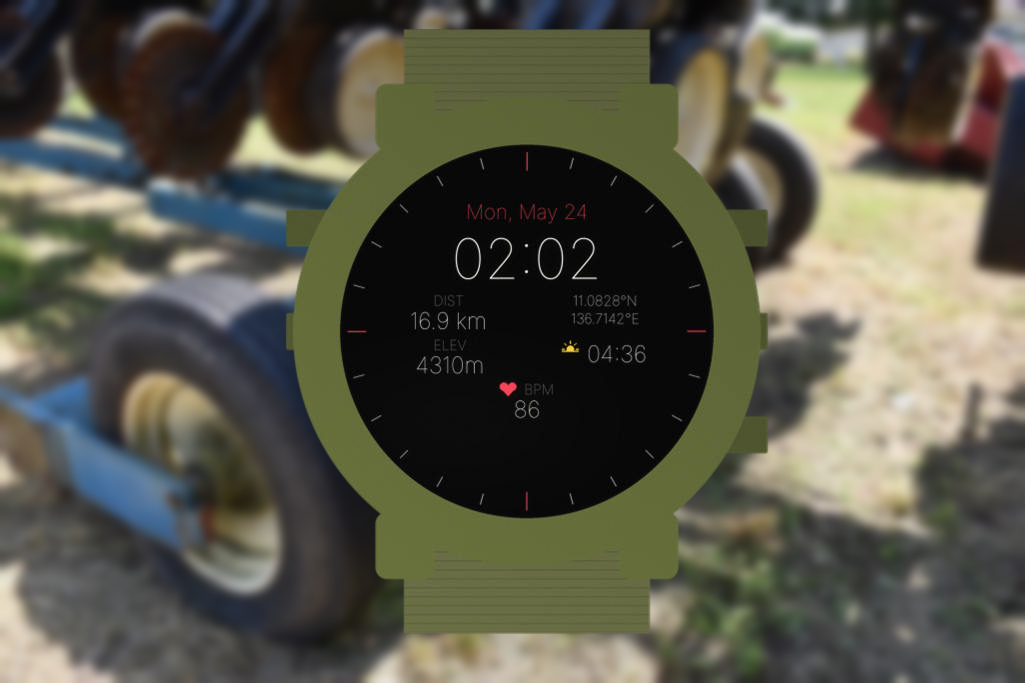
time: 2:02
